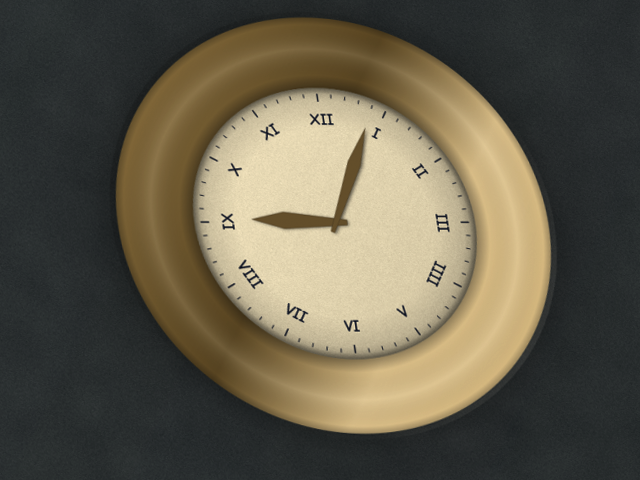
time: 9:04
